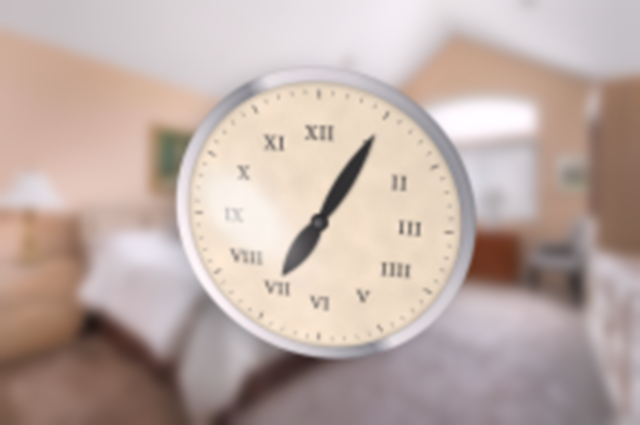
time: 7:05
